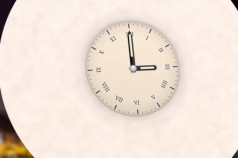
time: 3:00
